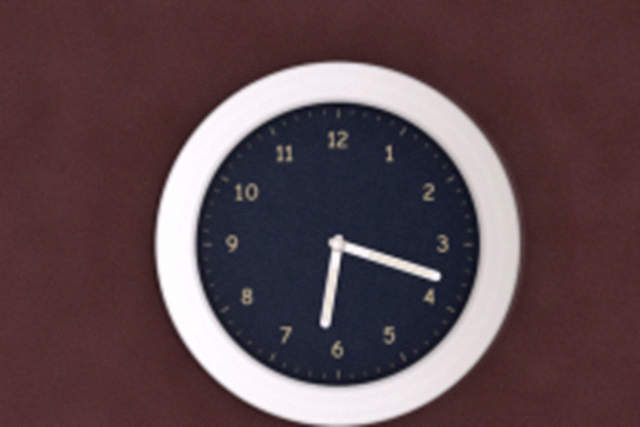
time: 6:18
